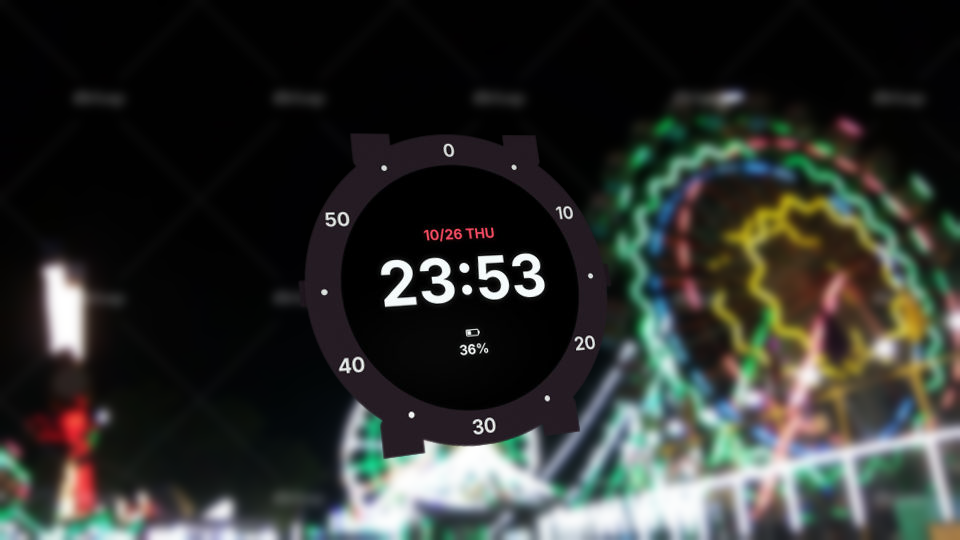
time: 23:53
